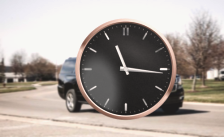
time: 11:16
